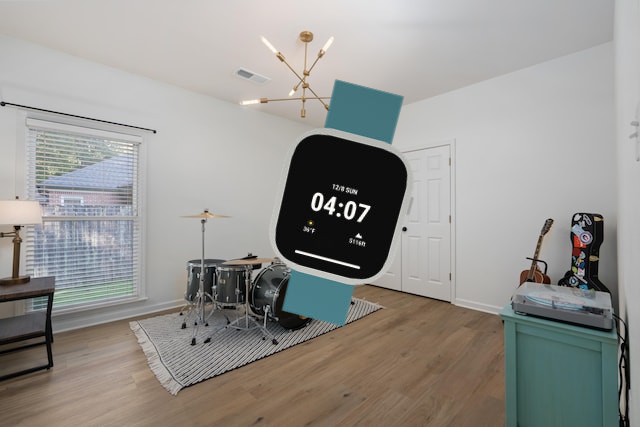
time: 4:07
